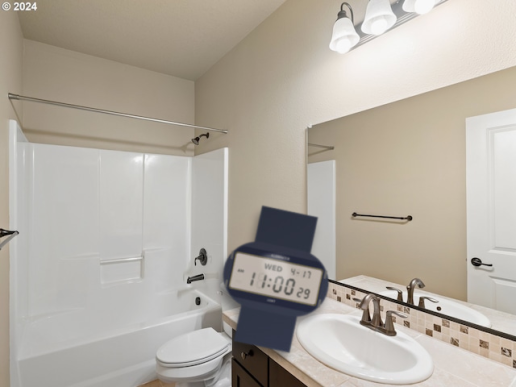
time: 11:00:29
